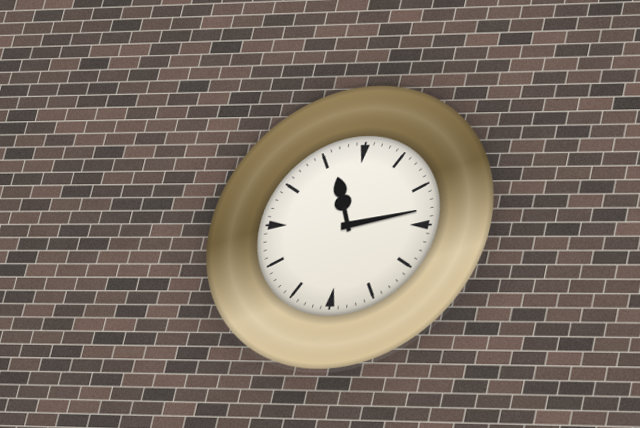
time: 11:13
